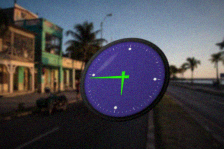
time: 5:44
